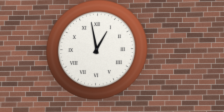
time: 12:58
